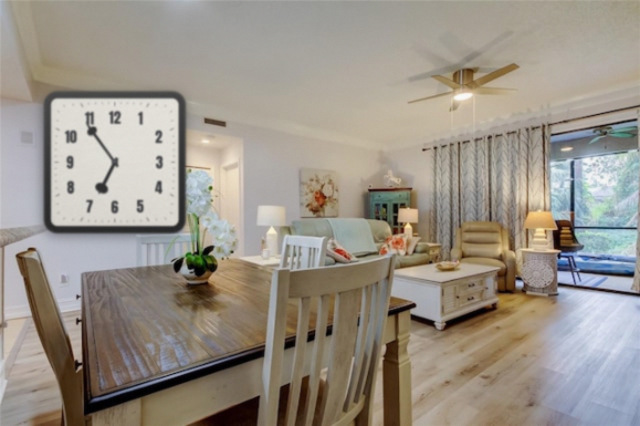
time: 6:54
